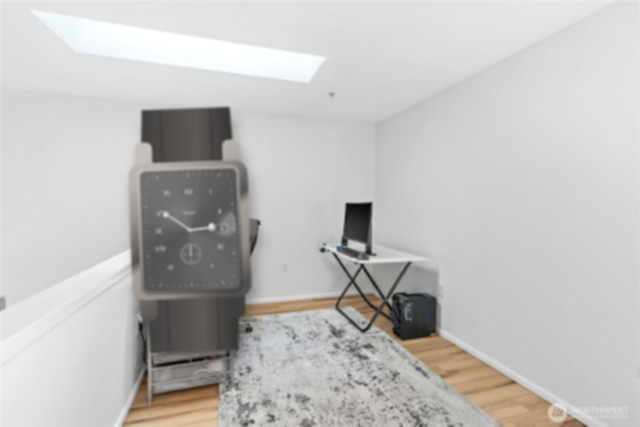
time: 2:51
